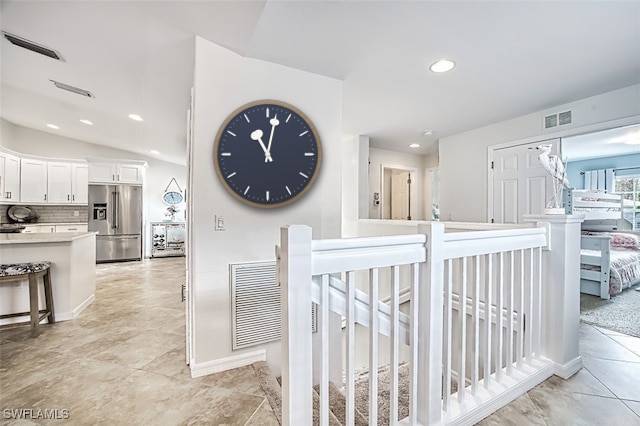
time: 11:02
